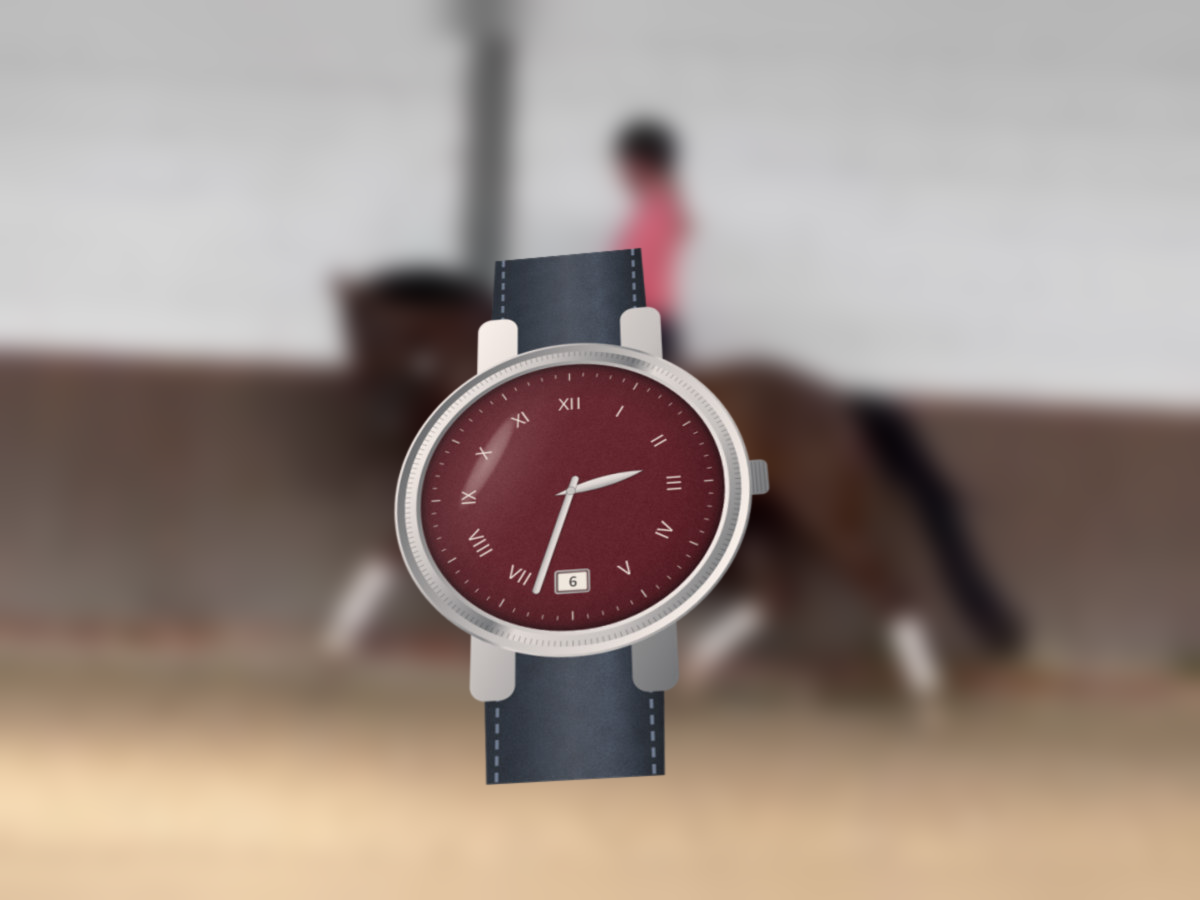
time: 2:33
